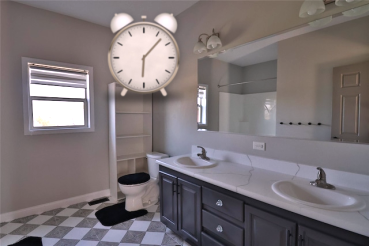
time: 6:07
